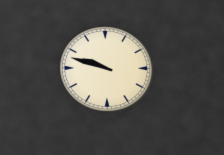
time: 9:48
